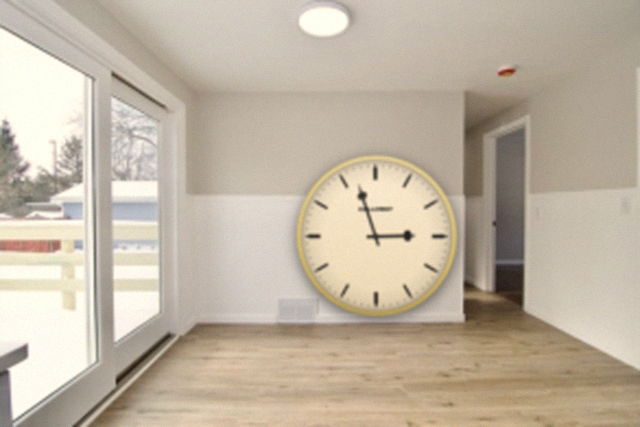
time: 2:57
